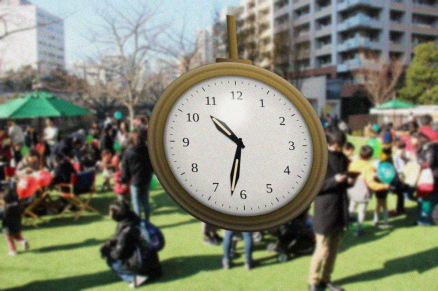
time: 10:32
